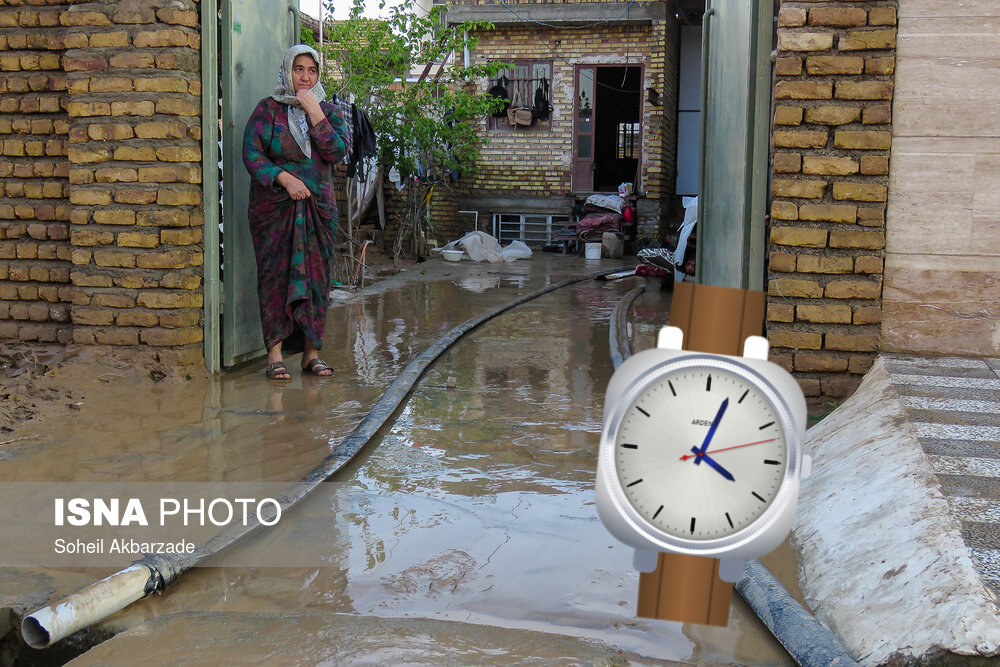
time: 4:03:12
